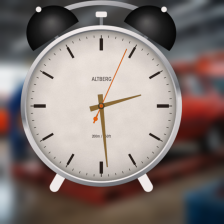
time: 2:29:04
